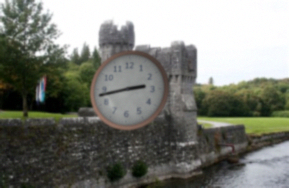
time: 2:43
